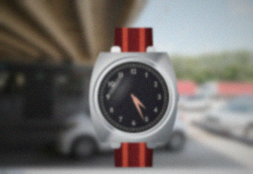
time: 4:26
